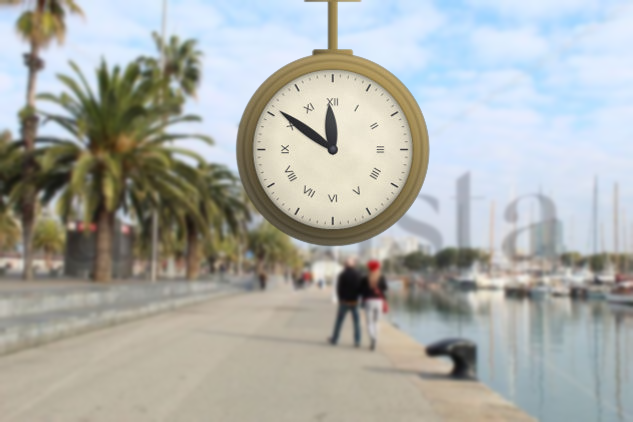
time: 11:51
